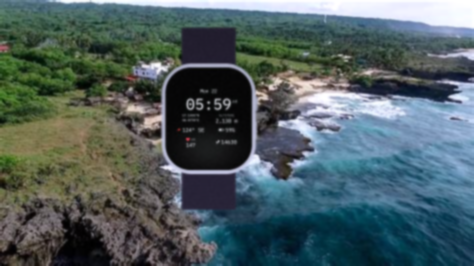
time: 5:59
